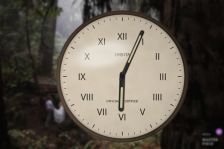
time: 6:04
